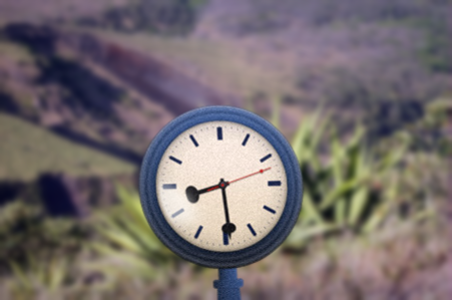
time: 8:29:12
